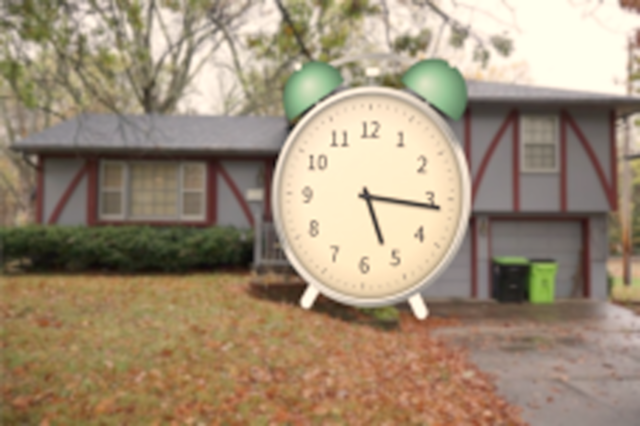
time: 5:16
